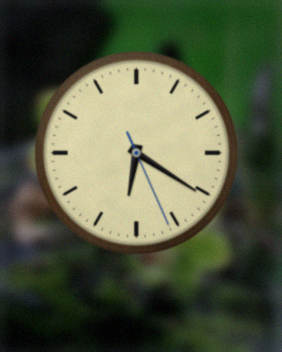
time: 6:20:26
